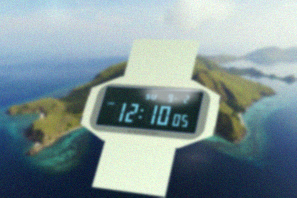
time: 12:10:05
